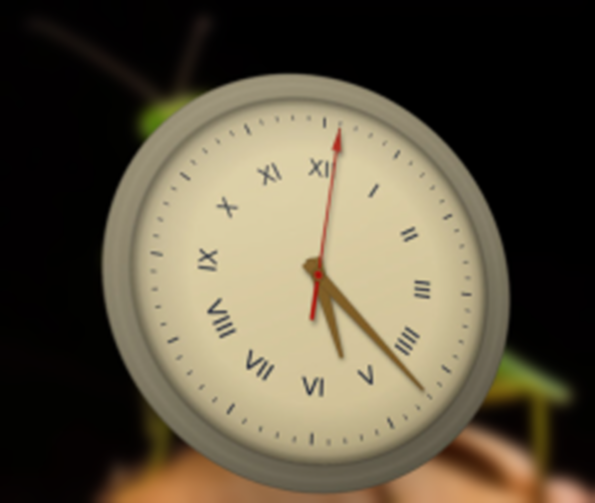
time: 5:22:01
